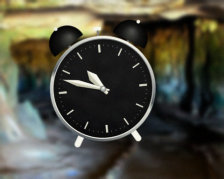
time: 10:48
